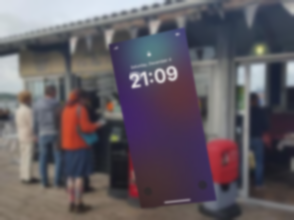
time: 21:09
